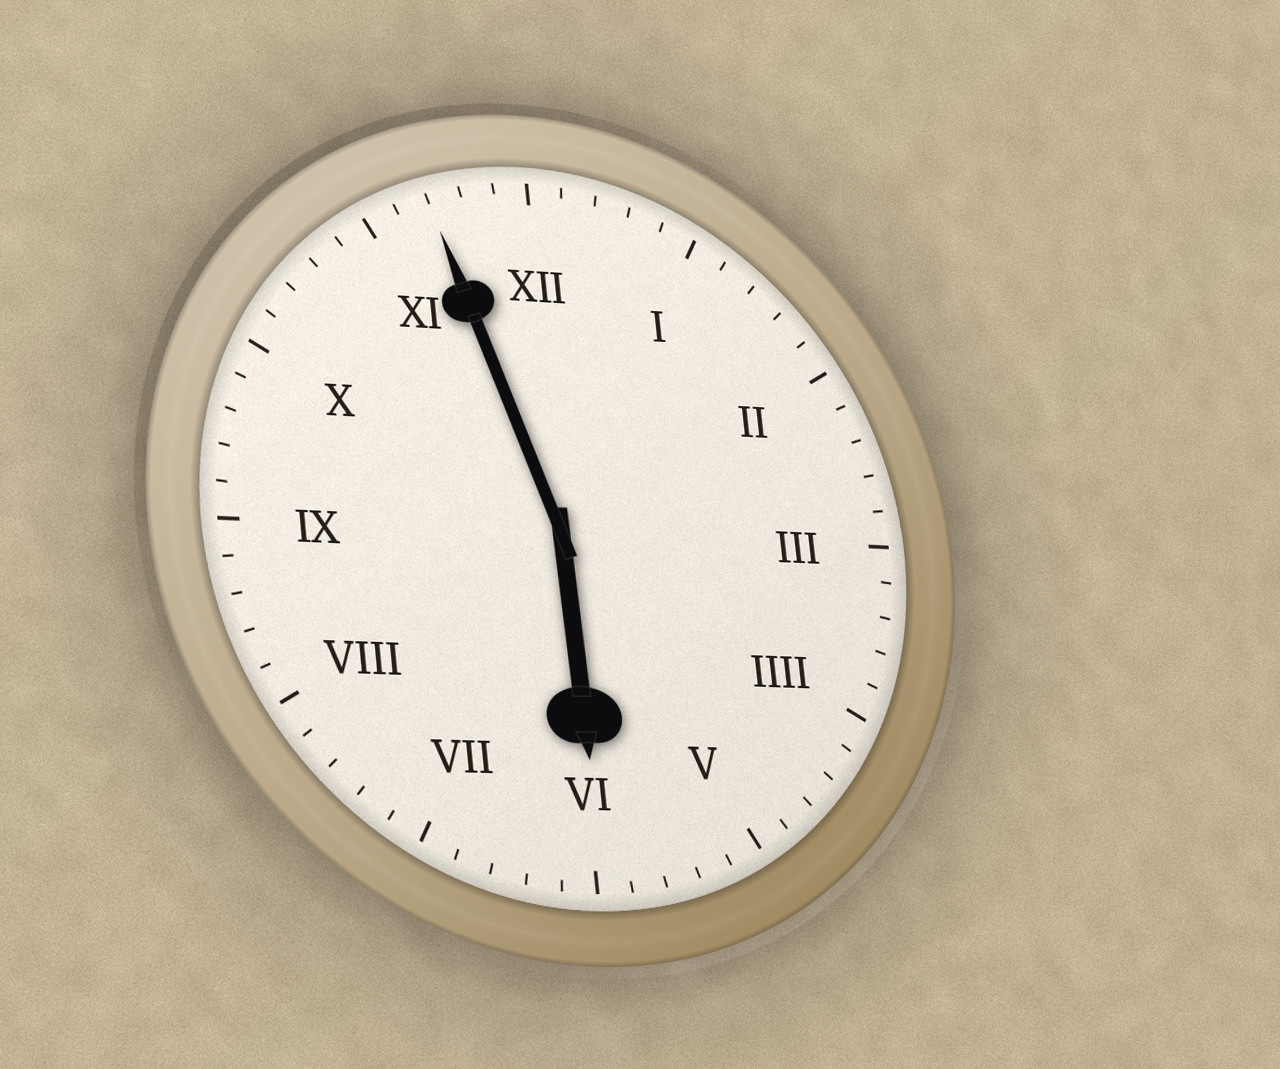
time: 5:57
